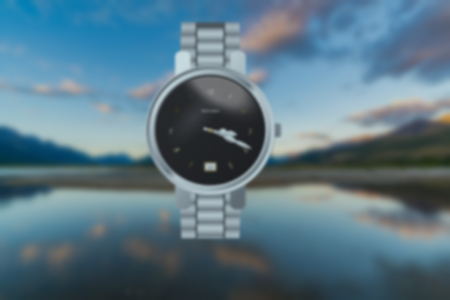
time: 3:19
